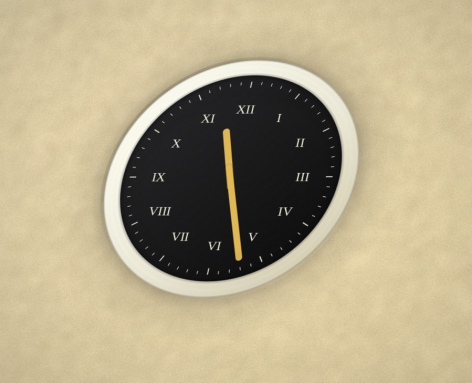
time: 11:27
